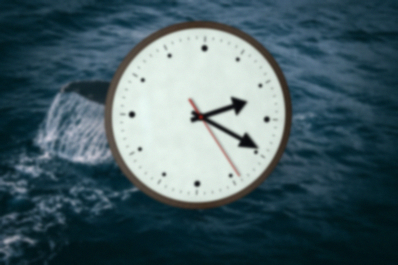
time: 2:19:24
